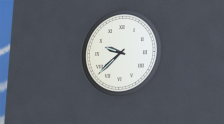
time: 9:38
